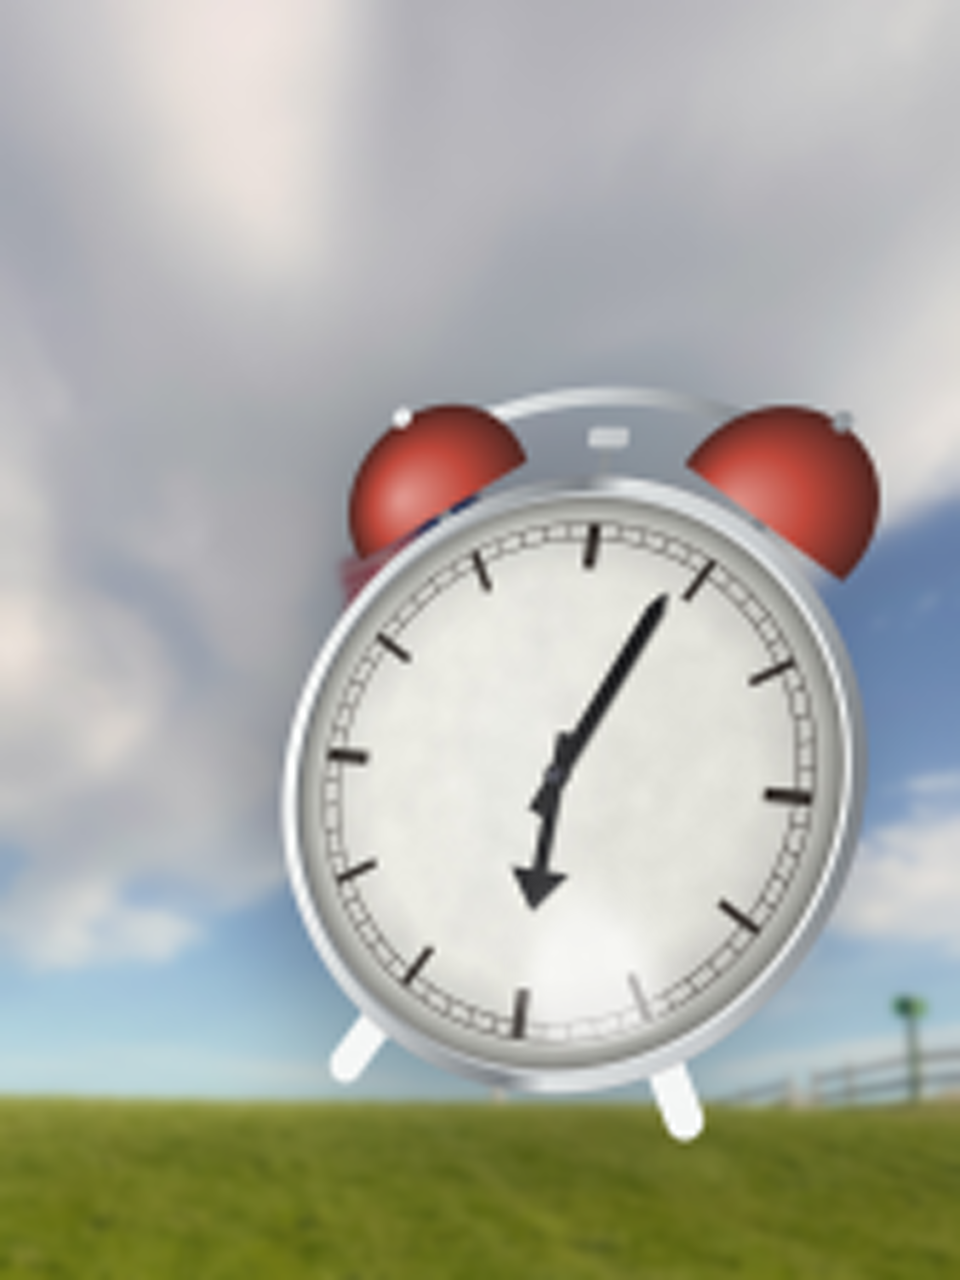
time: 6:04
